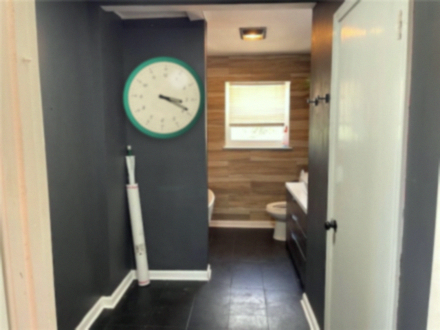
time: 3:19
